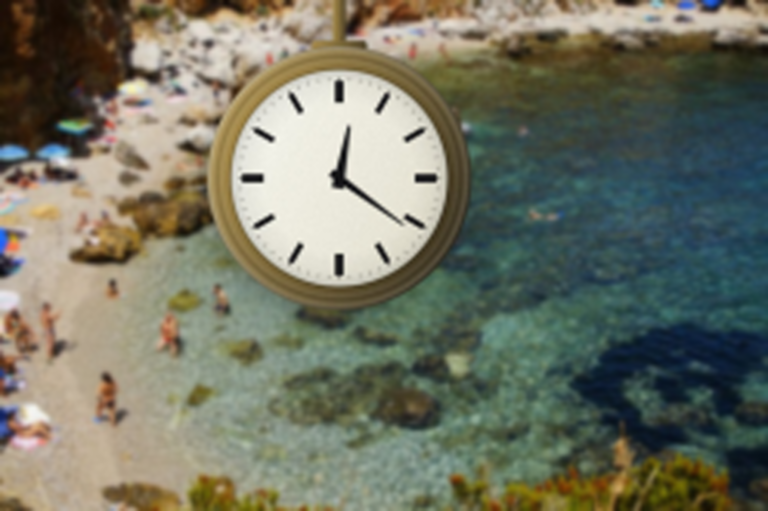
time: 12:21
